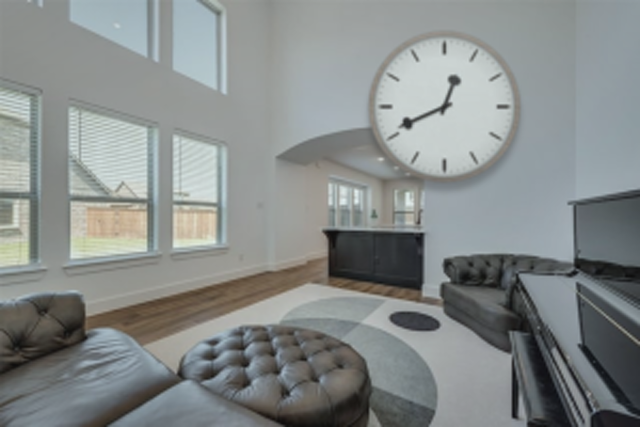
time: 12:41
